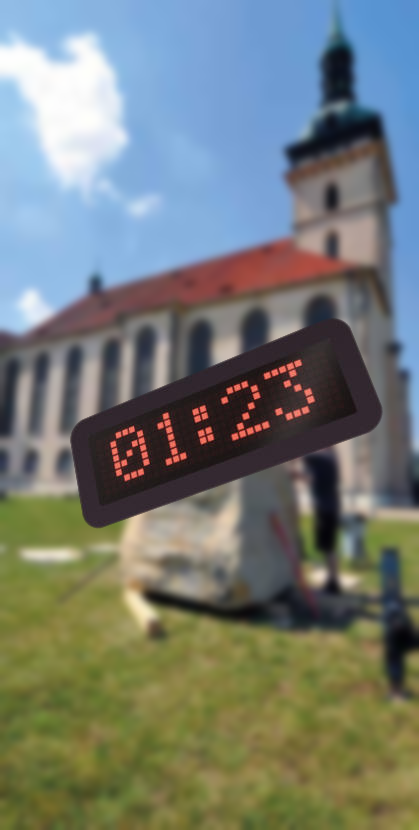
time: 1:23
